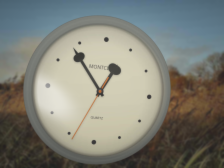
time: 12:53:34
